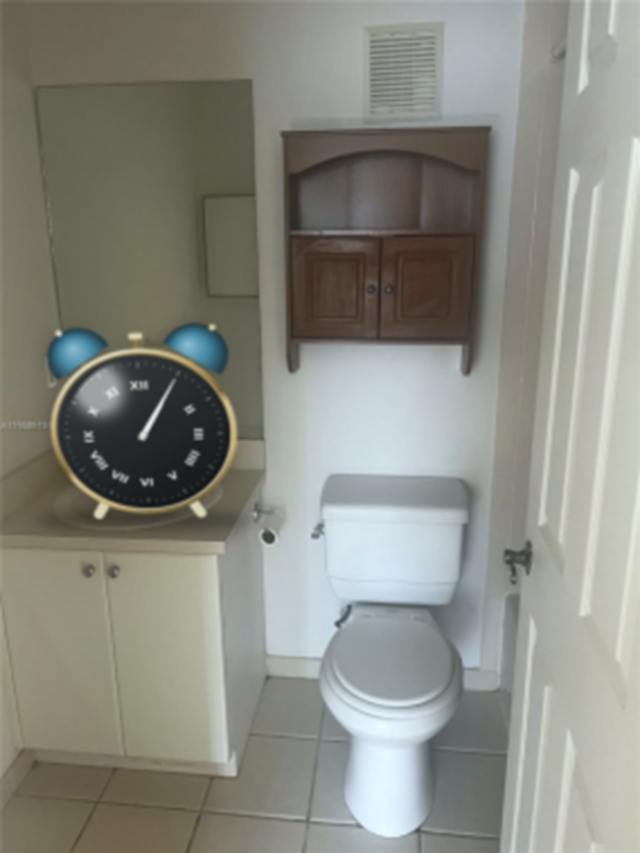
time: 1:05
